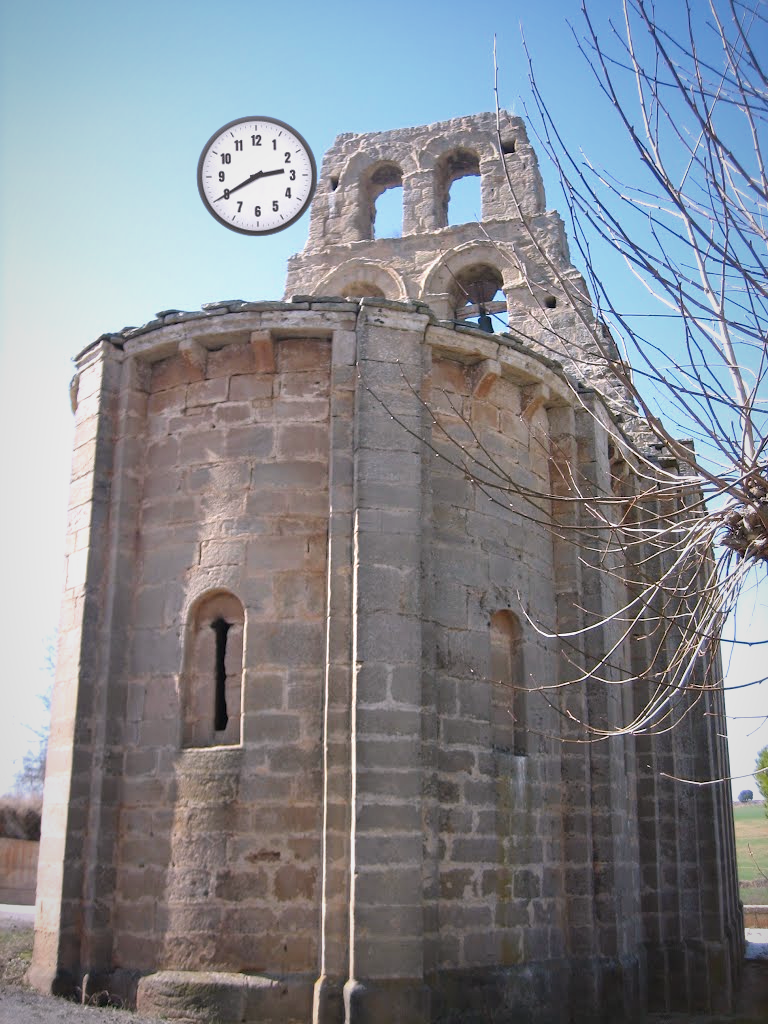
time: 2:40
